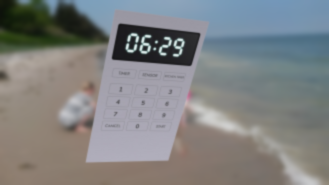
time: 6:29
